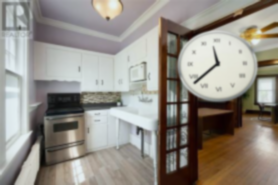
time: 11:38
